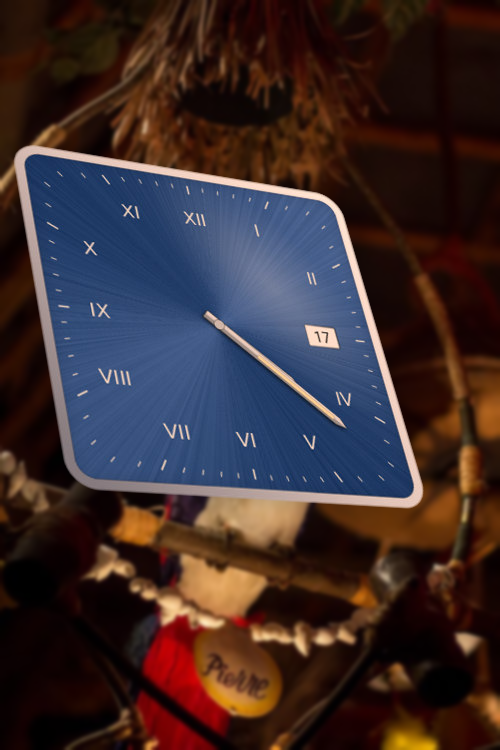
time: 4:22
